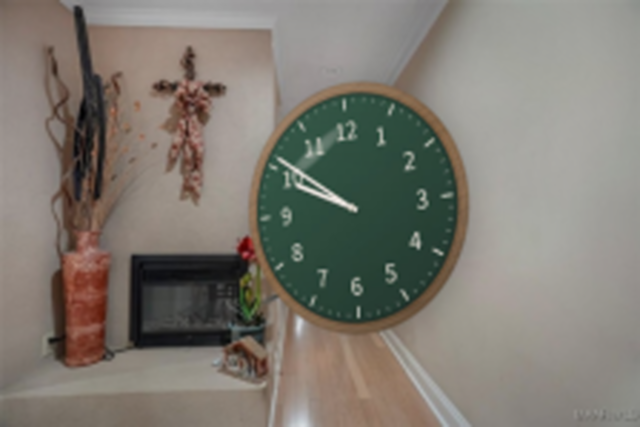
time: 9:51
